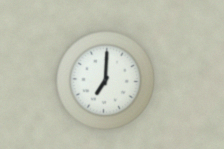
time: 7:00
